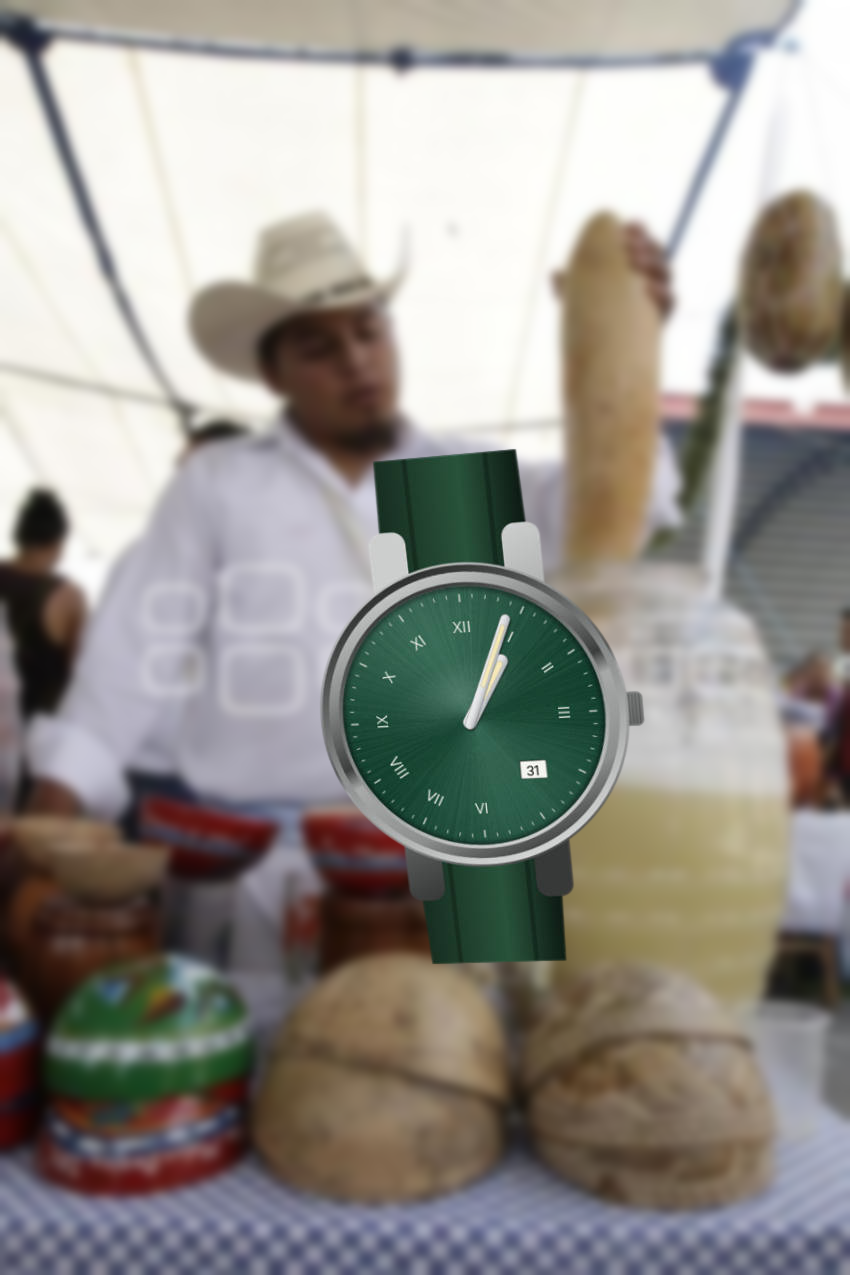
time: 1:04
